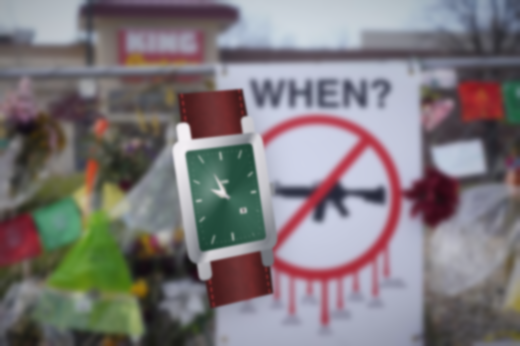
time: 9:56
